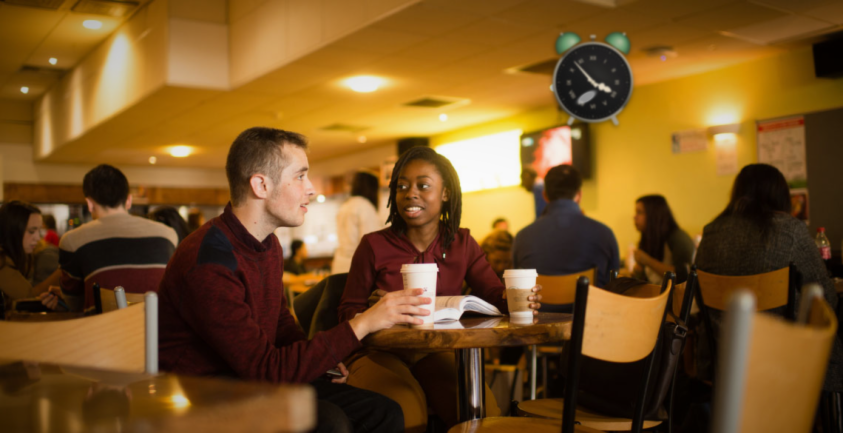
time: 3:53
